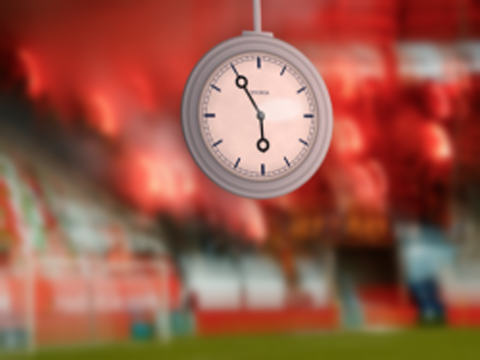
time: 5:55
